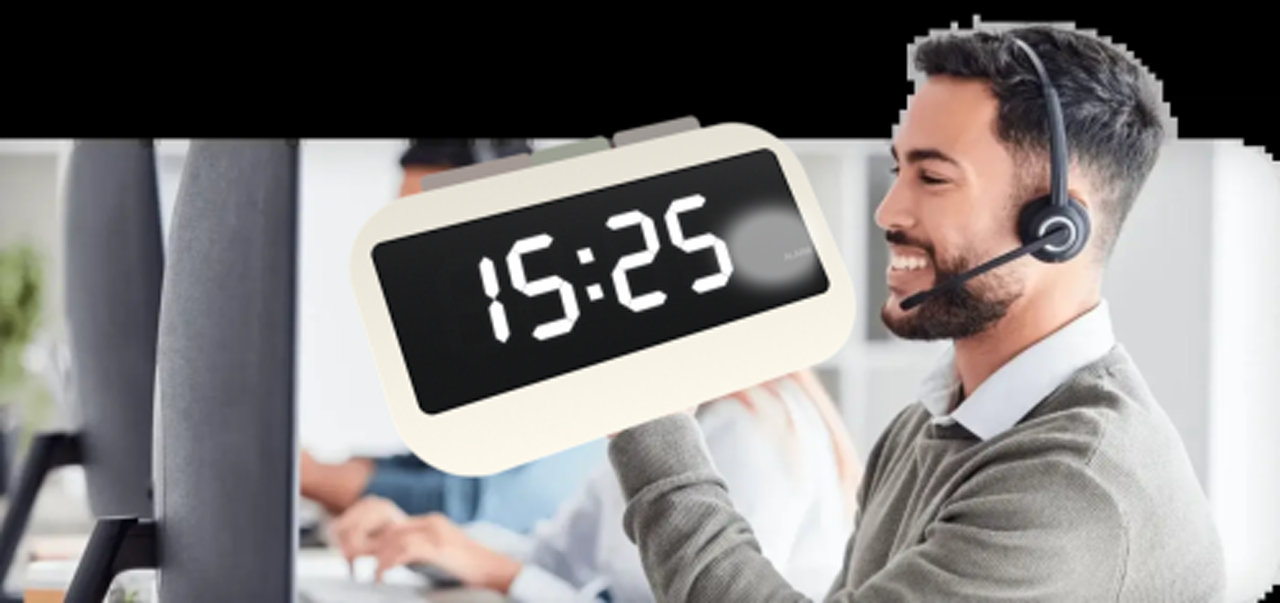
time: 15:25
